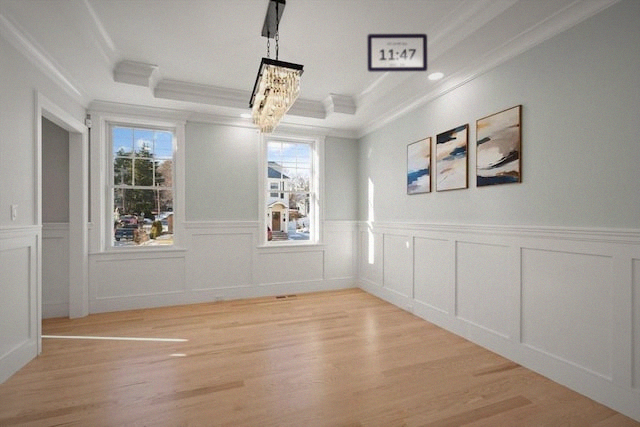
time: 11:47
